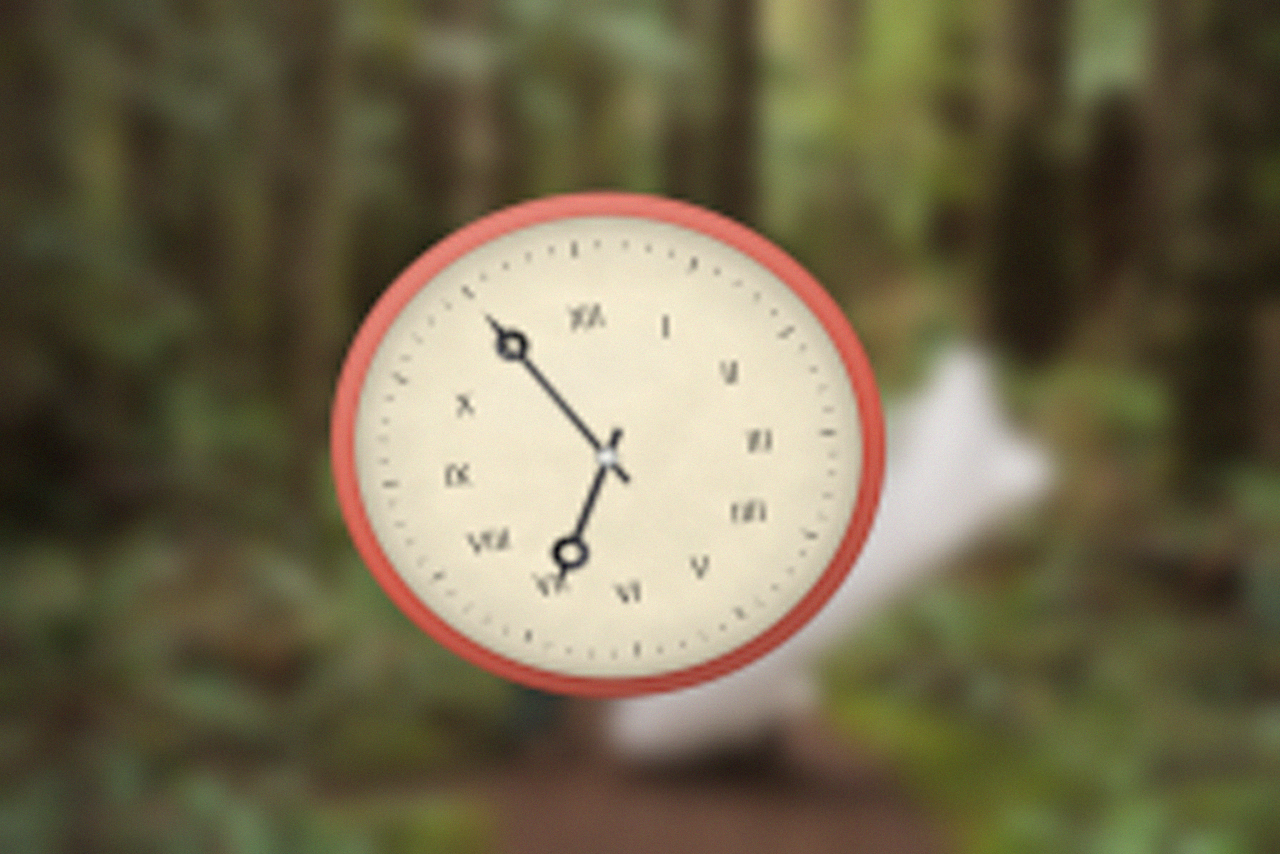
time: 6:55
